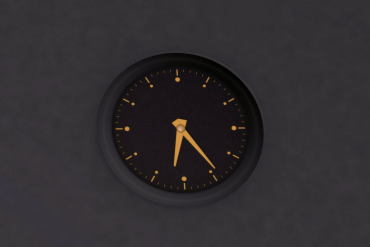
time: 6:24
